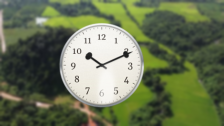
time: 10:11
